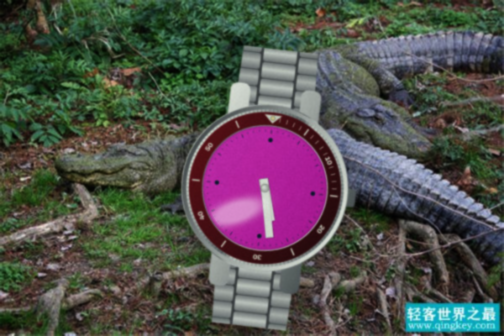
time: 5:28
